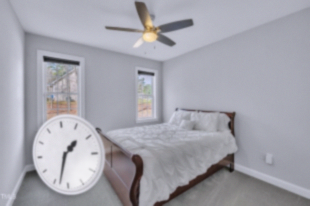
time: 1:33
